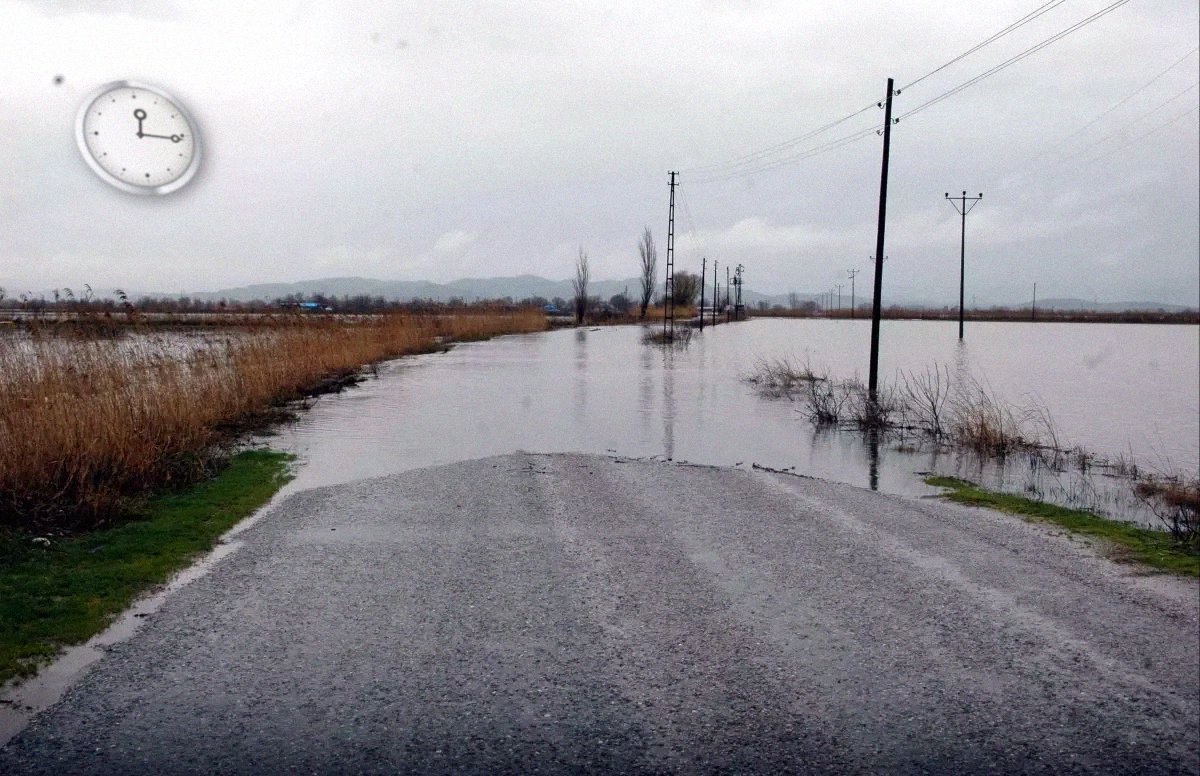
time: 12:16
